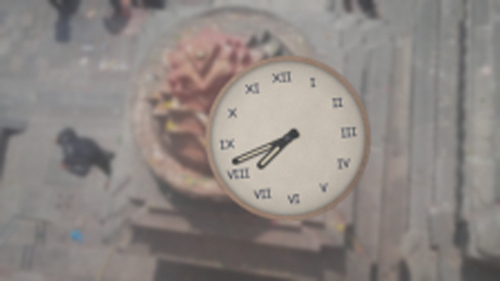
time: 7:42
